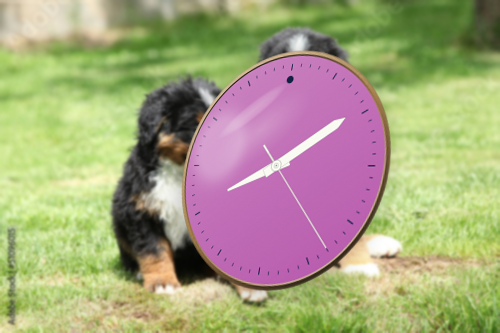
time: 8:09:23
